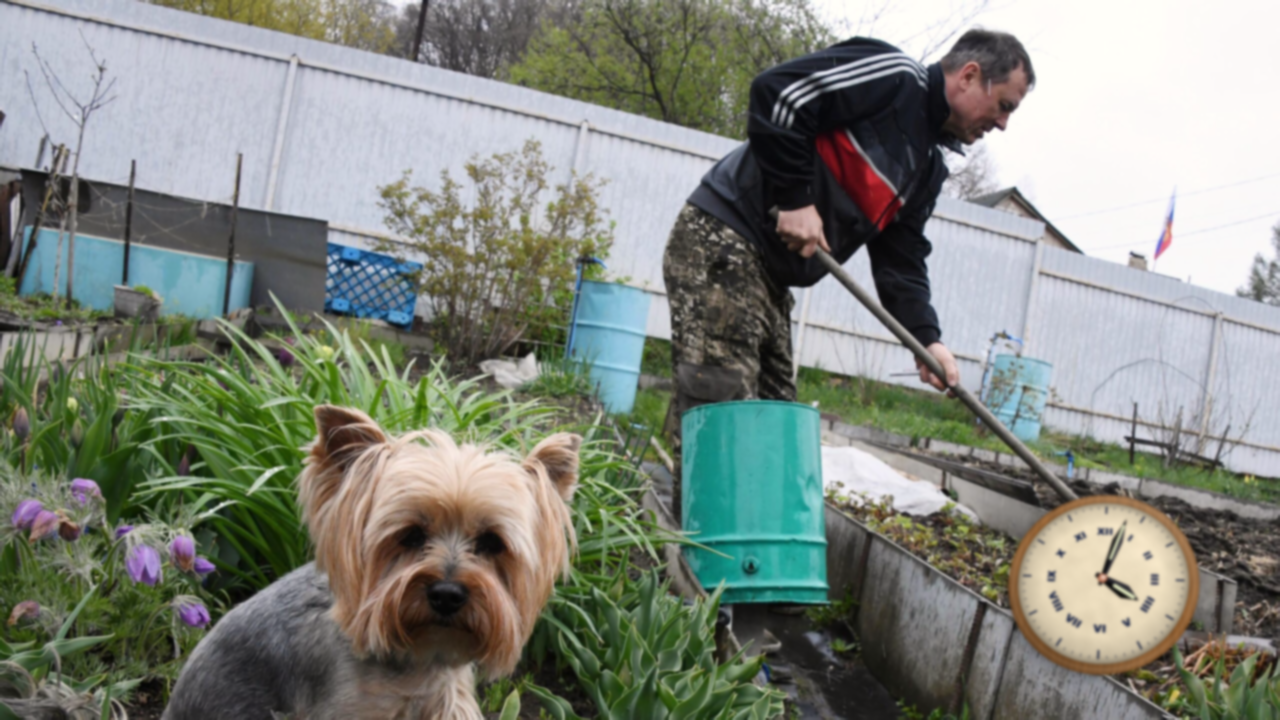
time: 4:03
